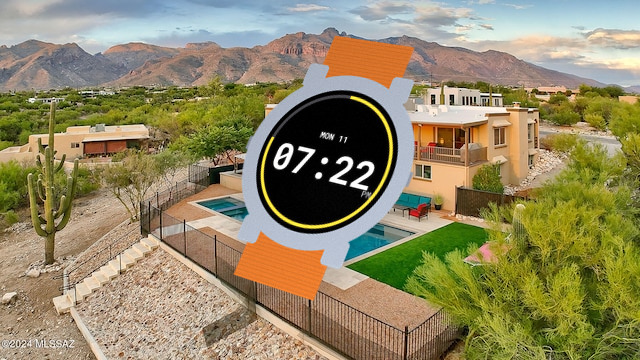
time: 7:22
